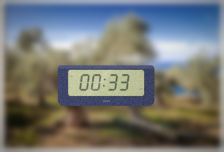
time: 0:33
